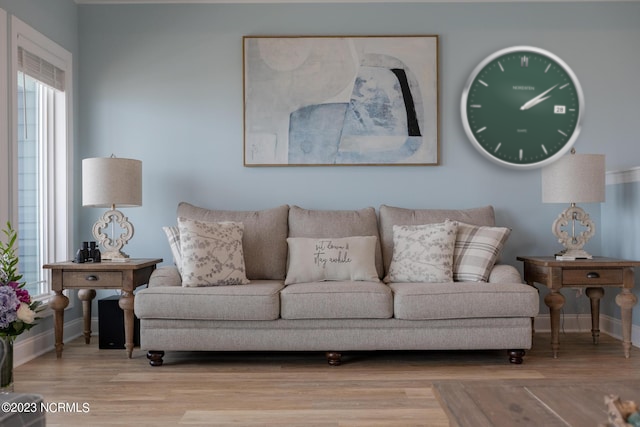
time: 2:09
